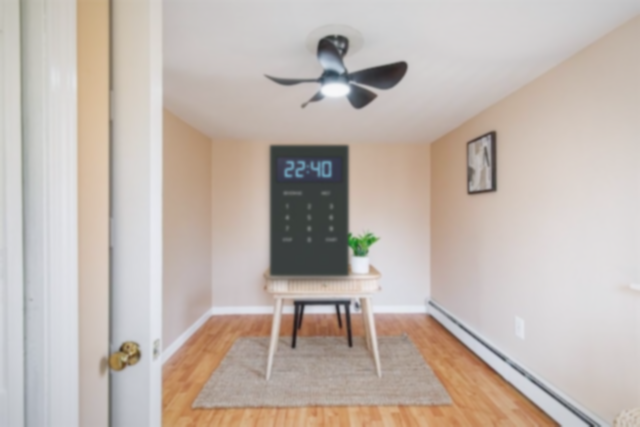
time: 22:40
